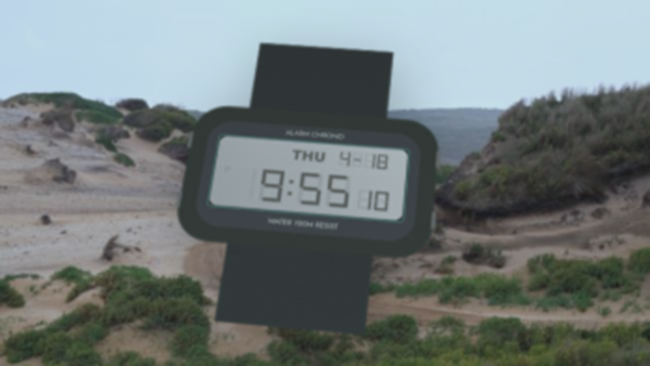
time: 9:55:10
